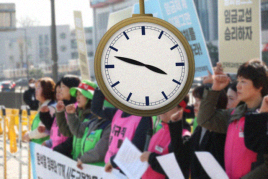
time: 3:48
